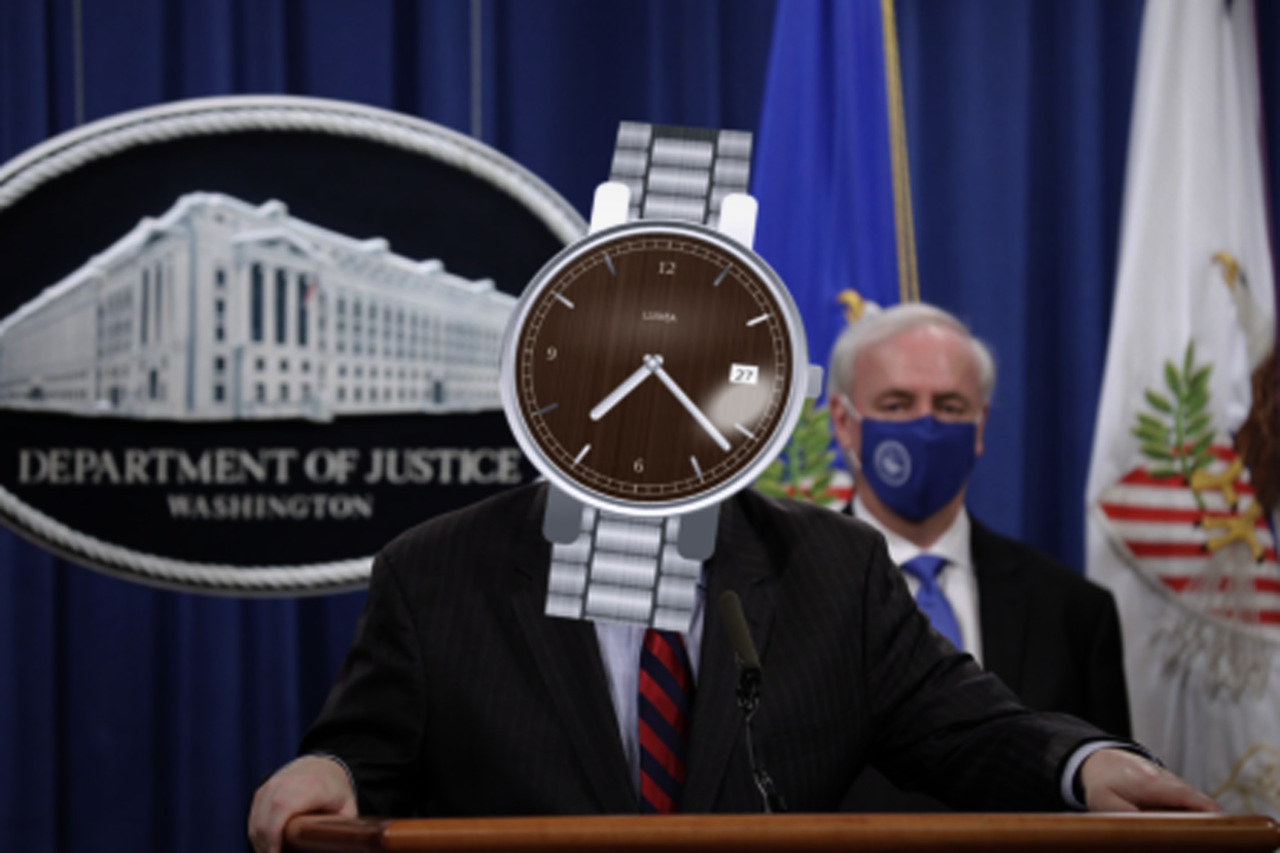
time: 7:22
